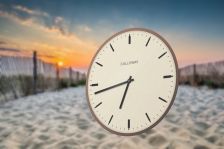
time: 6:43
